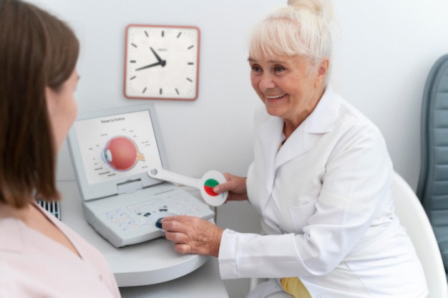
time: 10:42
